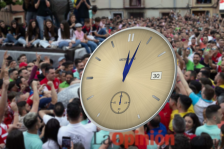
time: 12:03
